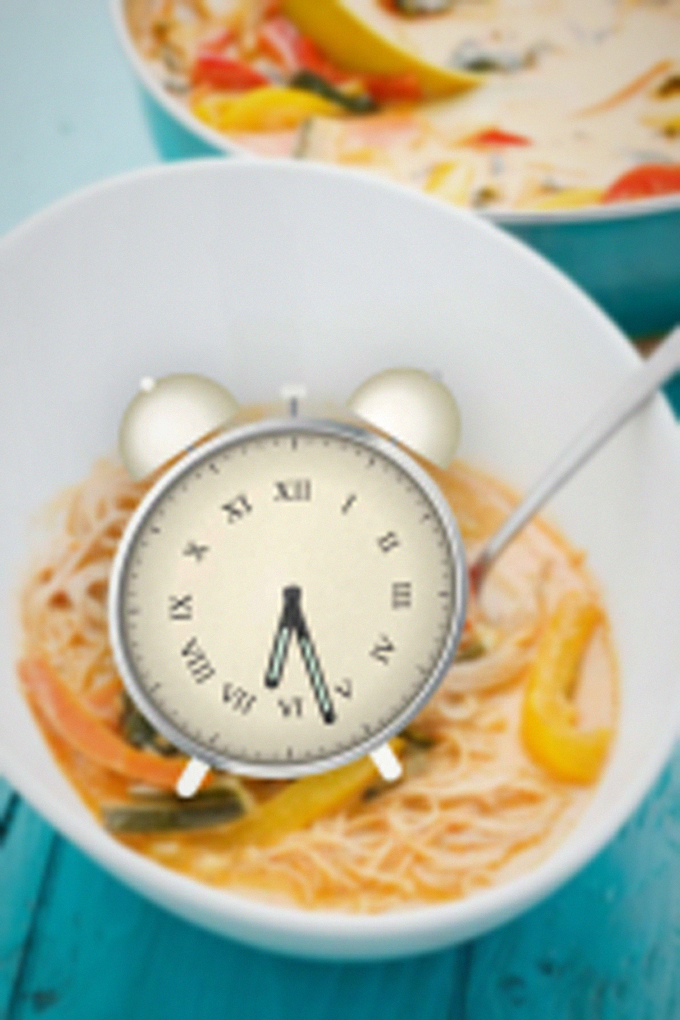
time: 6:27
